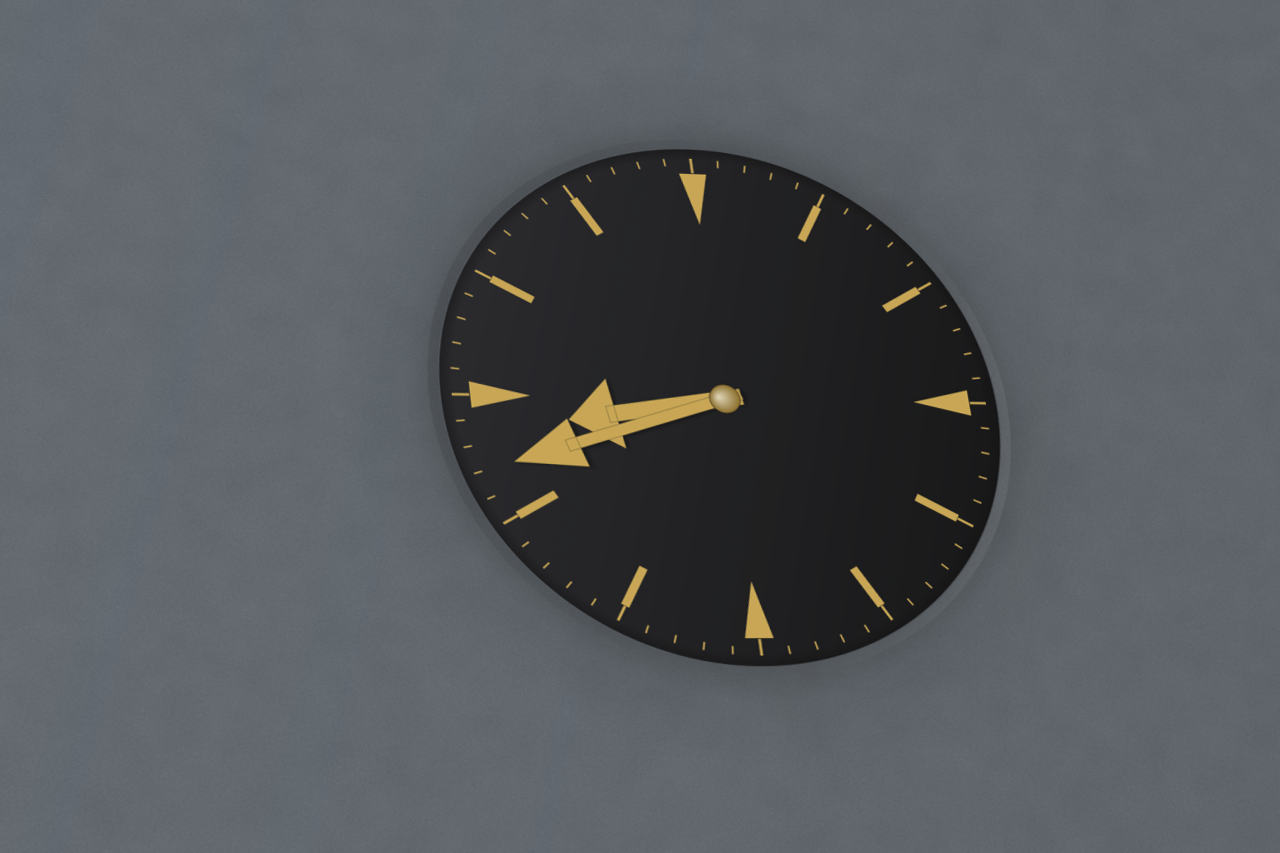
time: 8:42
